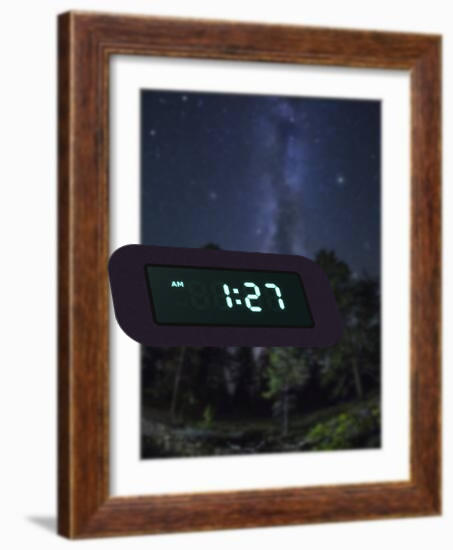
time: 1:27
